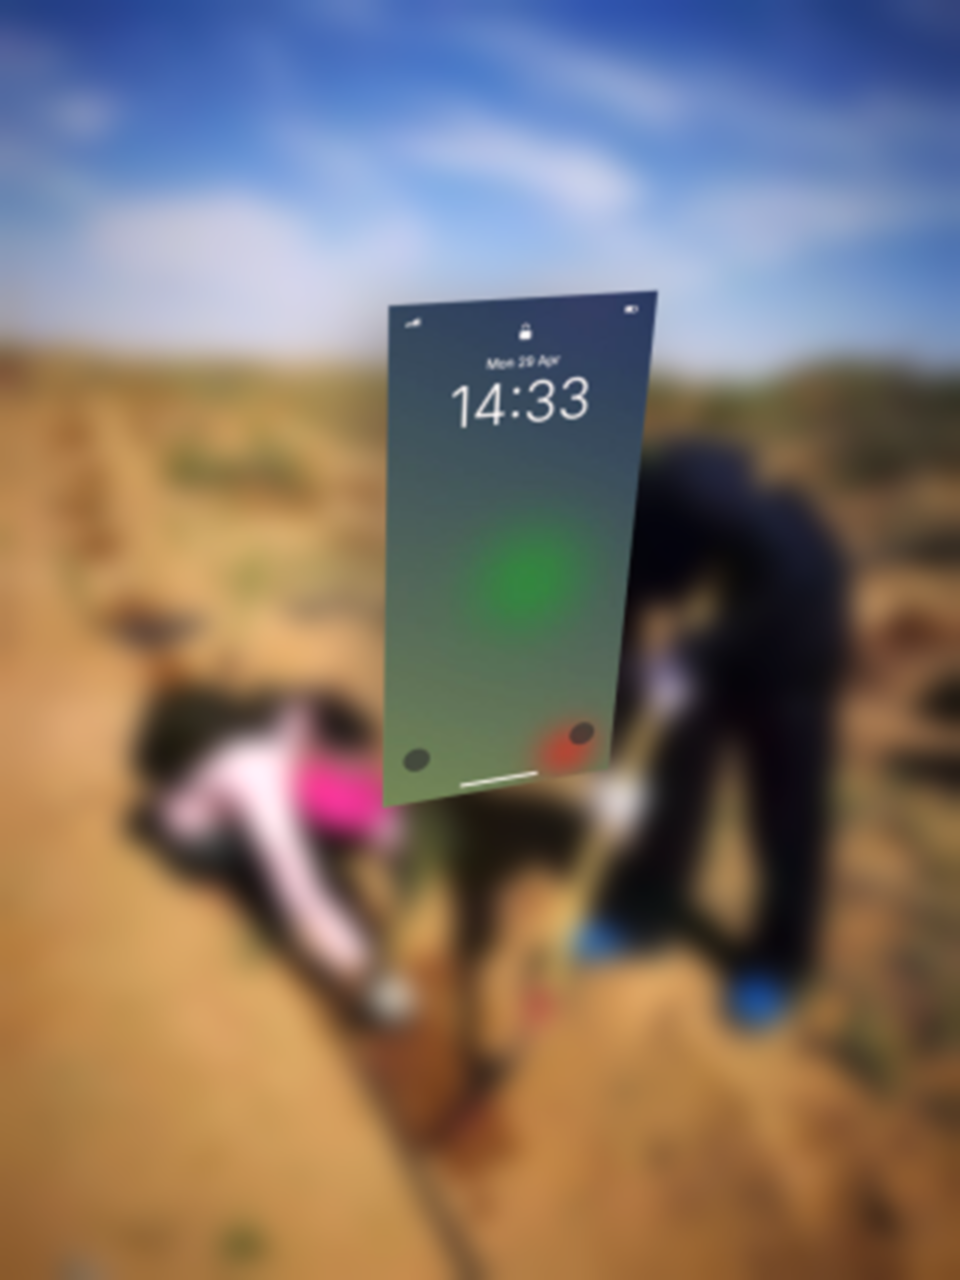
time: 14:33
